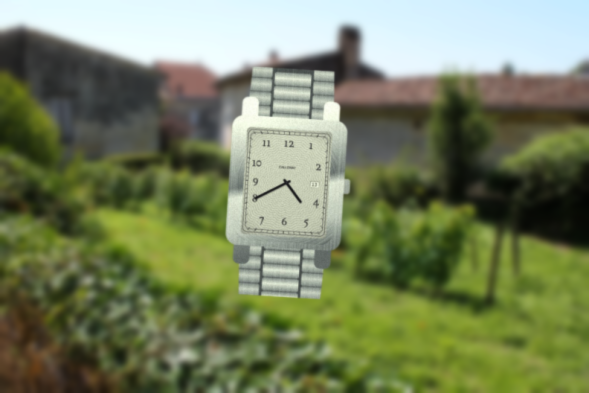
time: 4:40
